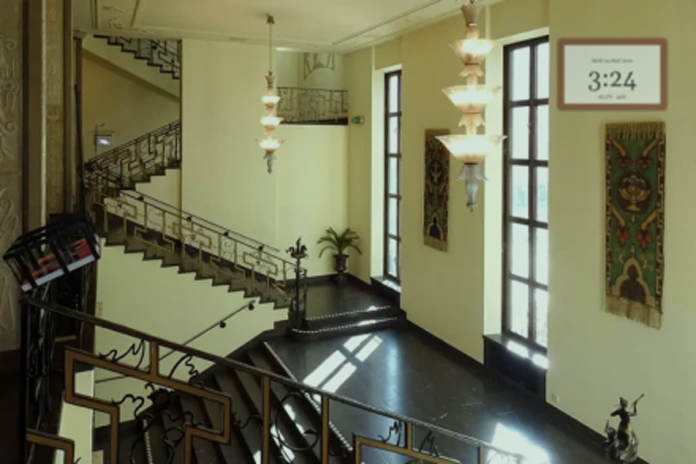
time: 3:24
